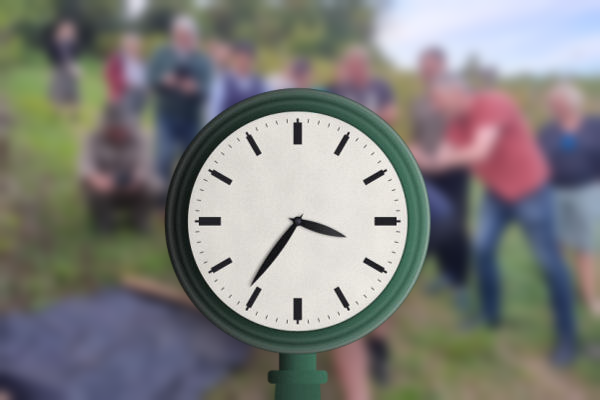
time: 3:36
